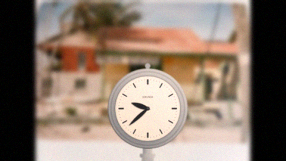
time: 9:38
